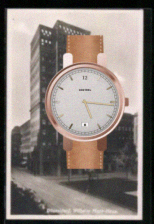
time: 5:16
